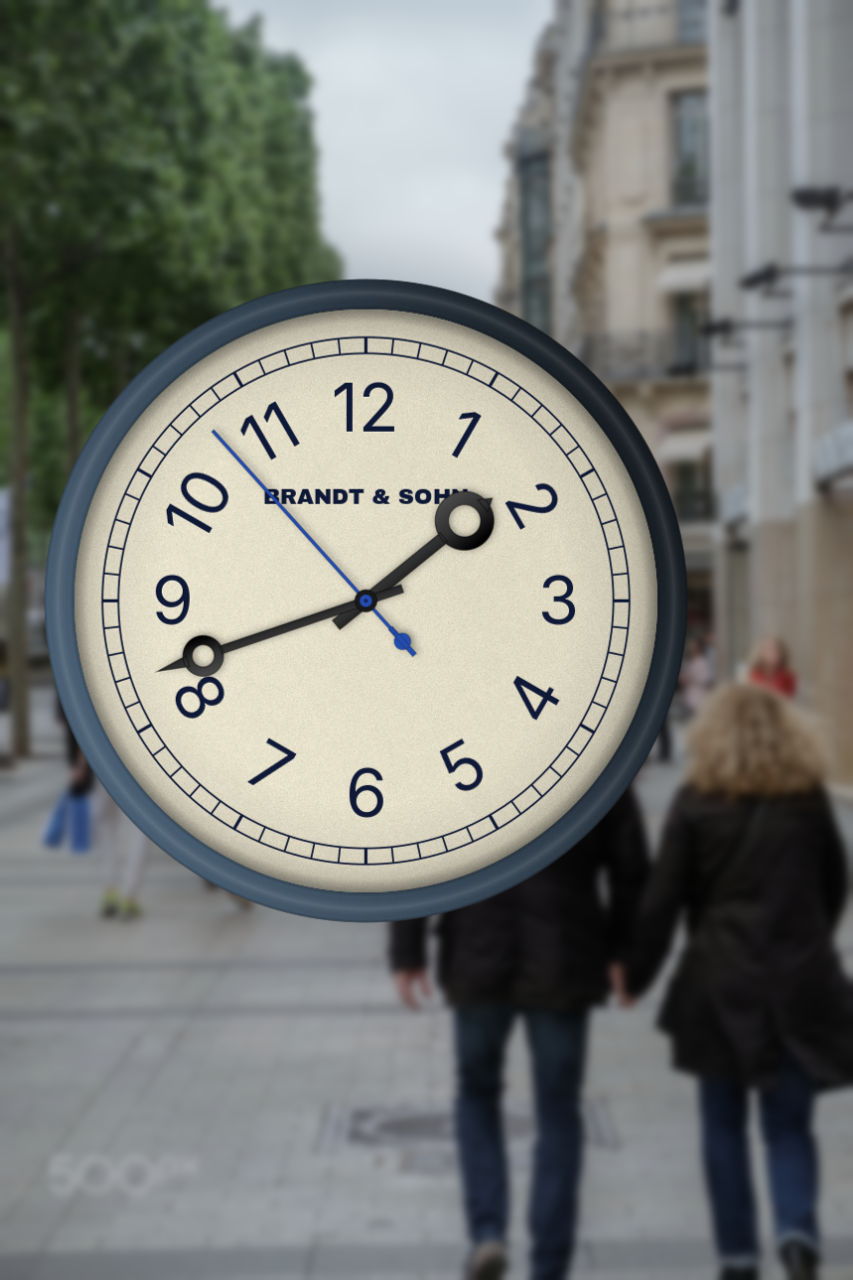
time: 1:41:53
